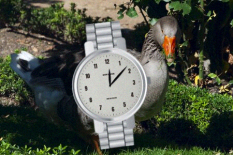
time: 12:08
